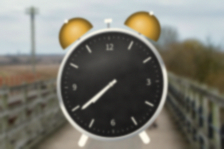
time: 7:39
